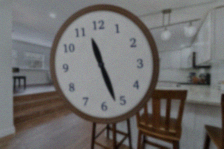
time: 11:27
